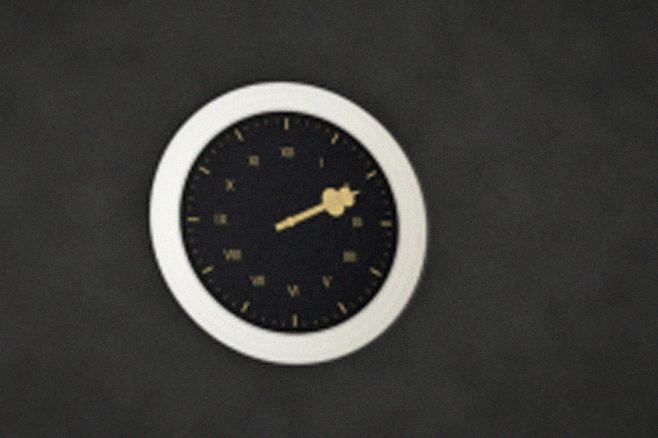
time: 2:11
